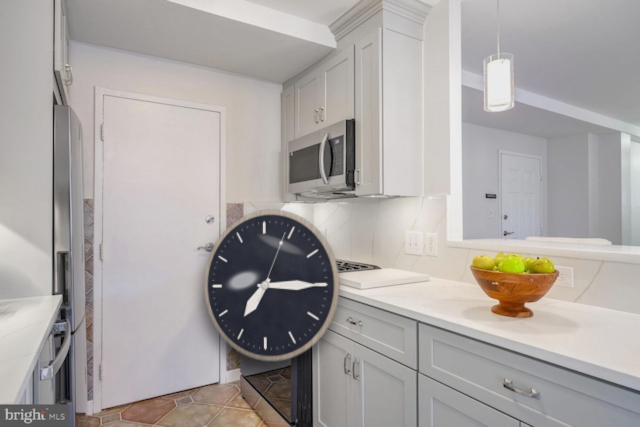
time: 7:15:04
